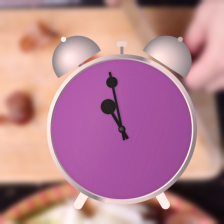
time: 10:58
